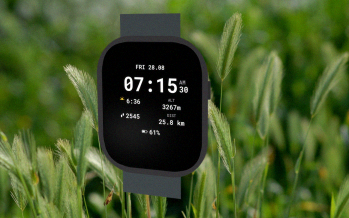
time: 7:15:30
